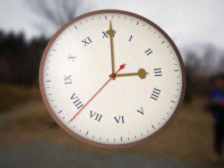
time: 3:00:38
